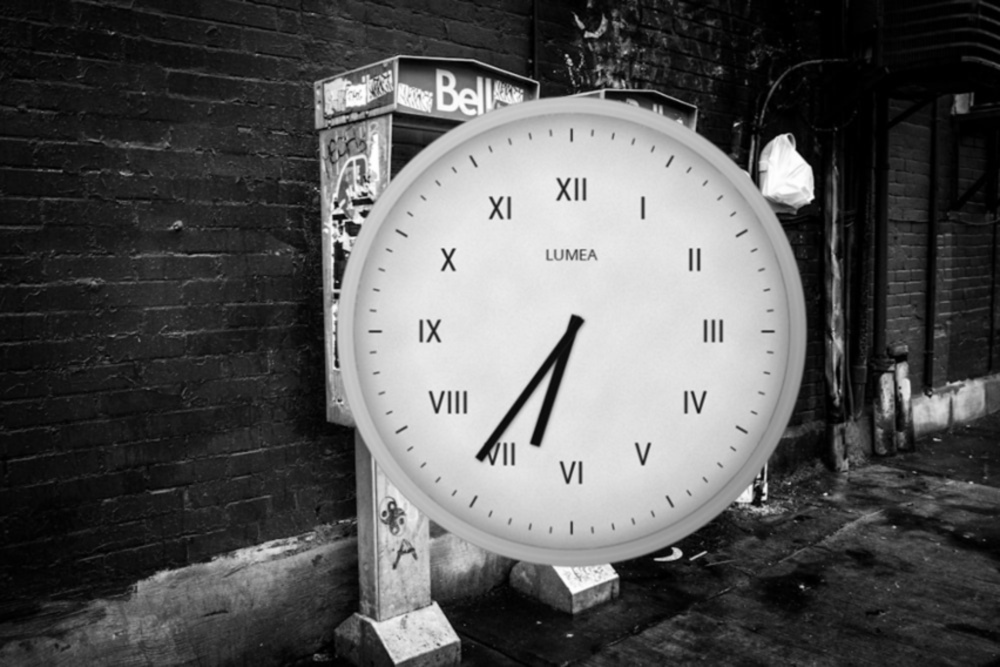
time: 6:36
